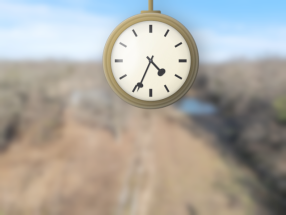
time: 4:34
